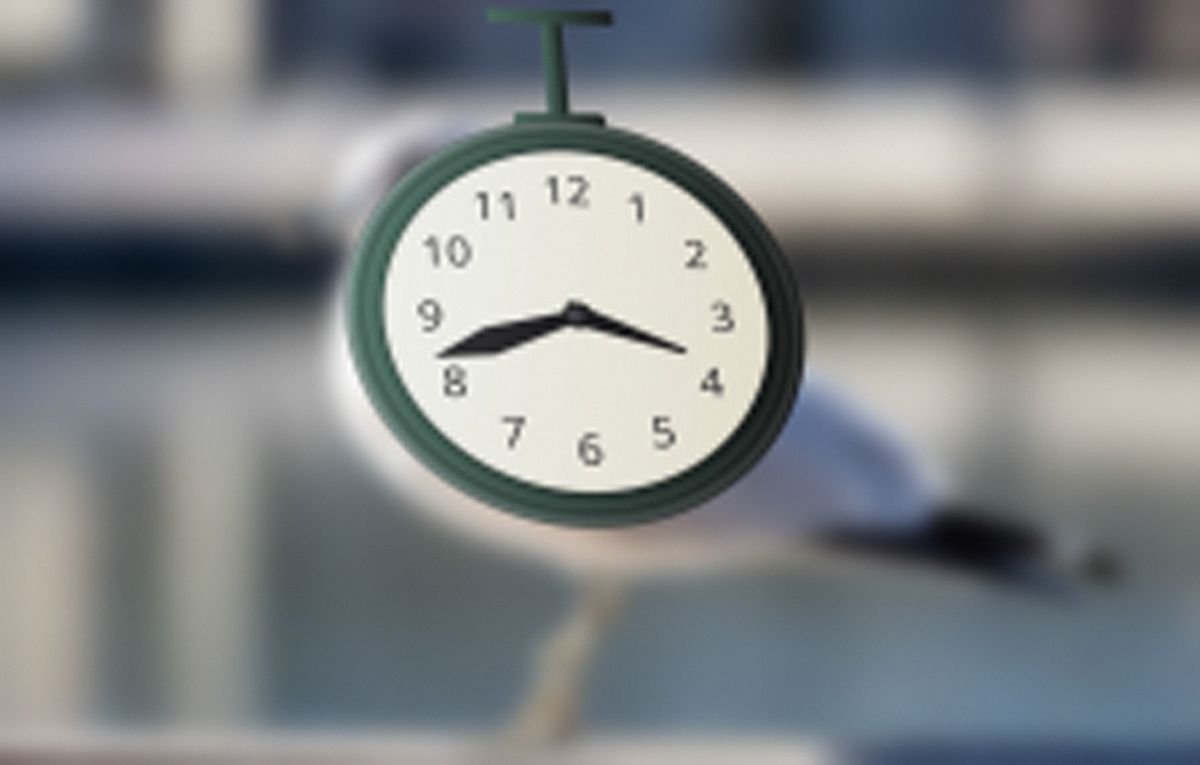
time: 3:42
